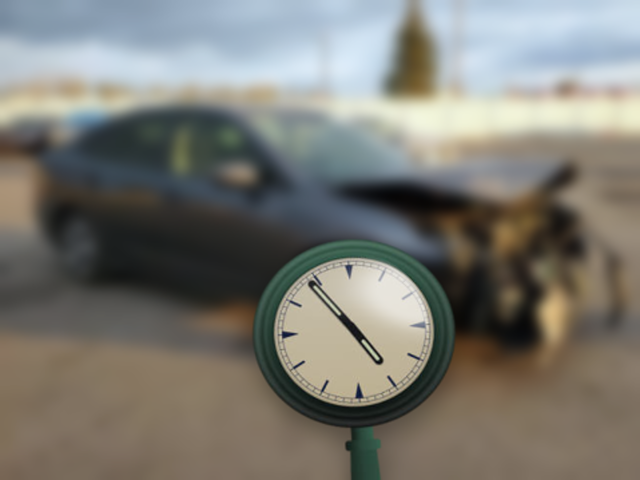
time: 4:54
